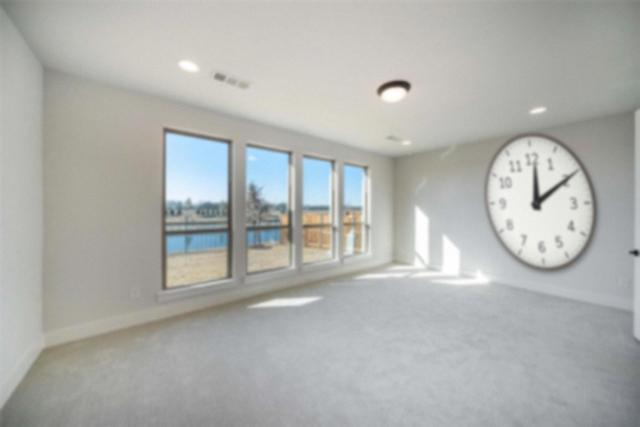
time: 12:10
